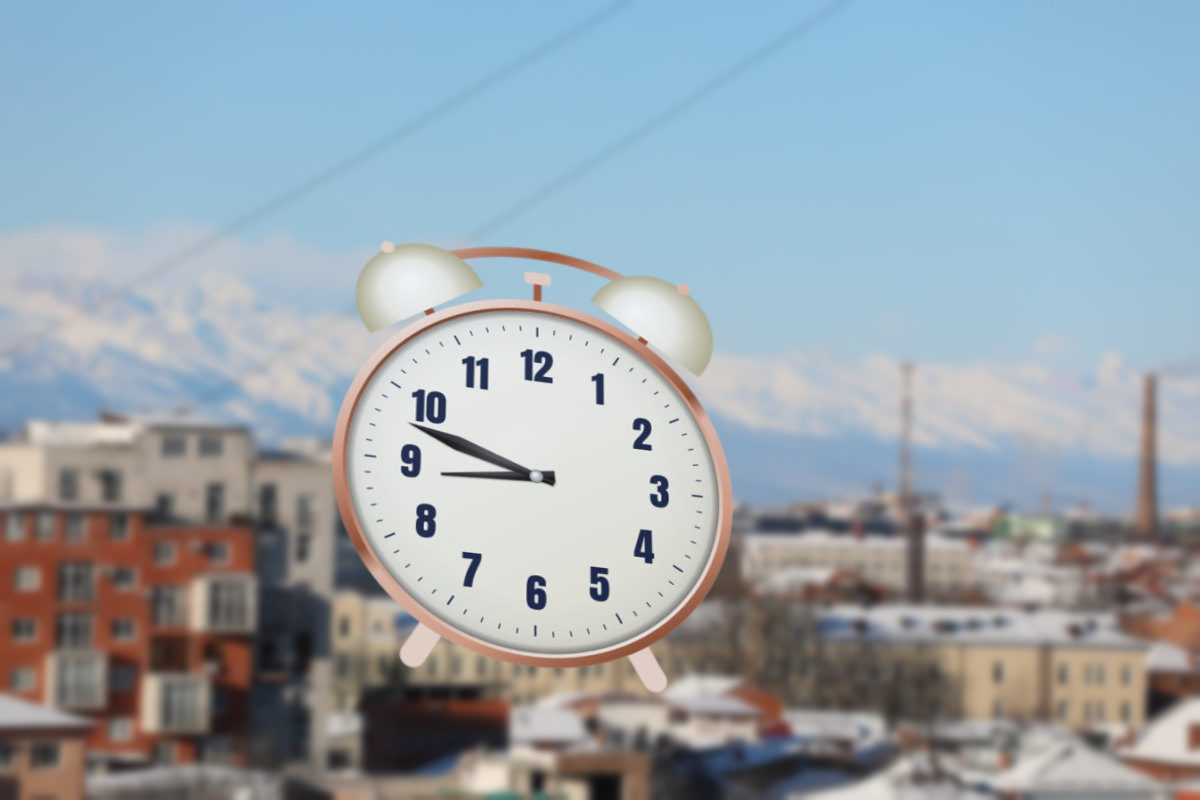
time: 8:48
